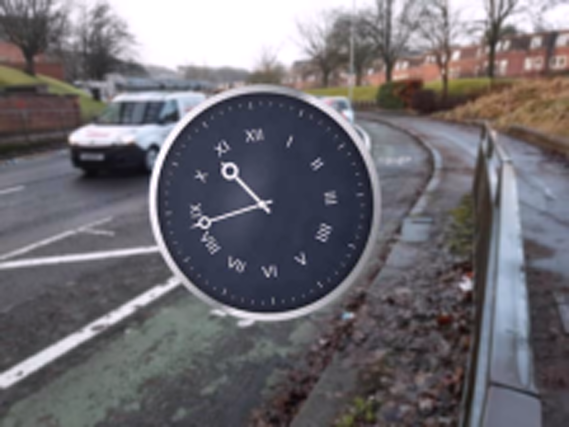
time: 10:43
